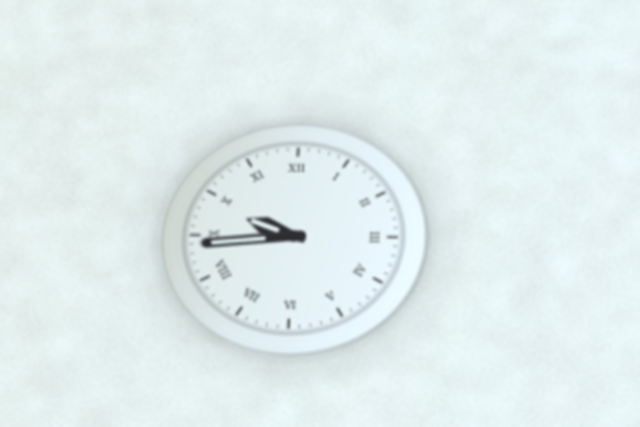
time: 9:44
